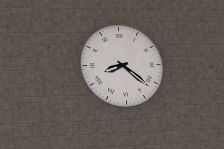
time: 8:22
